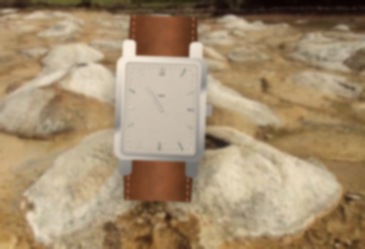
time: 10:54
